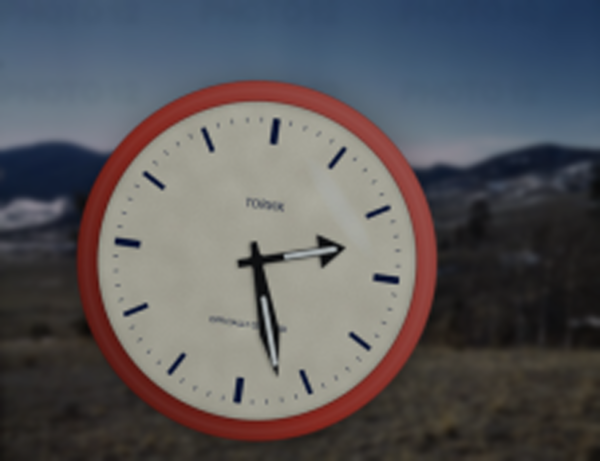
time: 2:27
